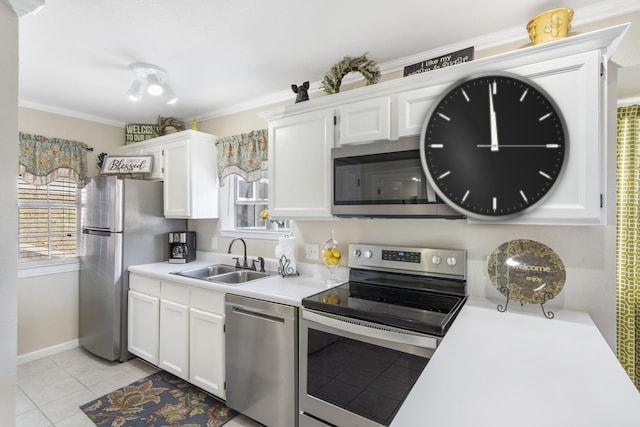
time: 11:59:15
